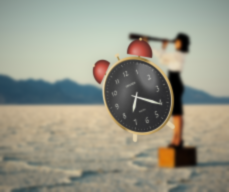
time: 7:21
